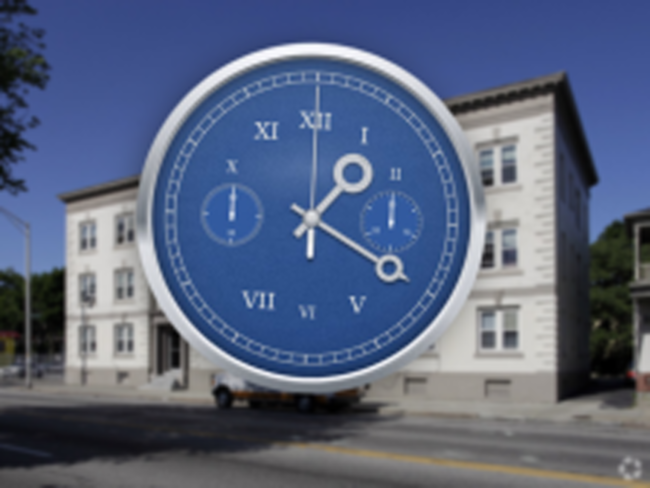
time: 1:20
